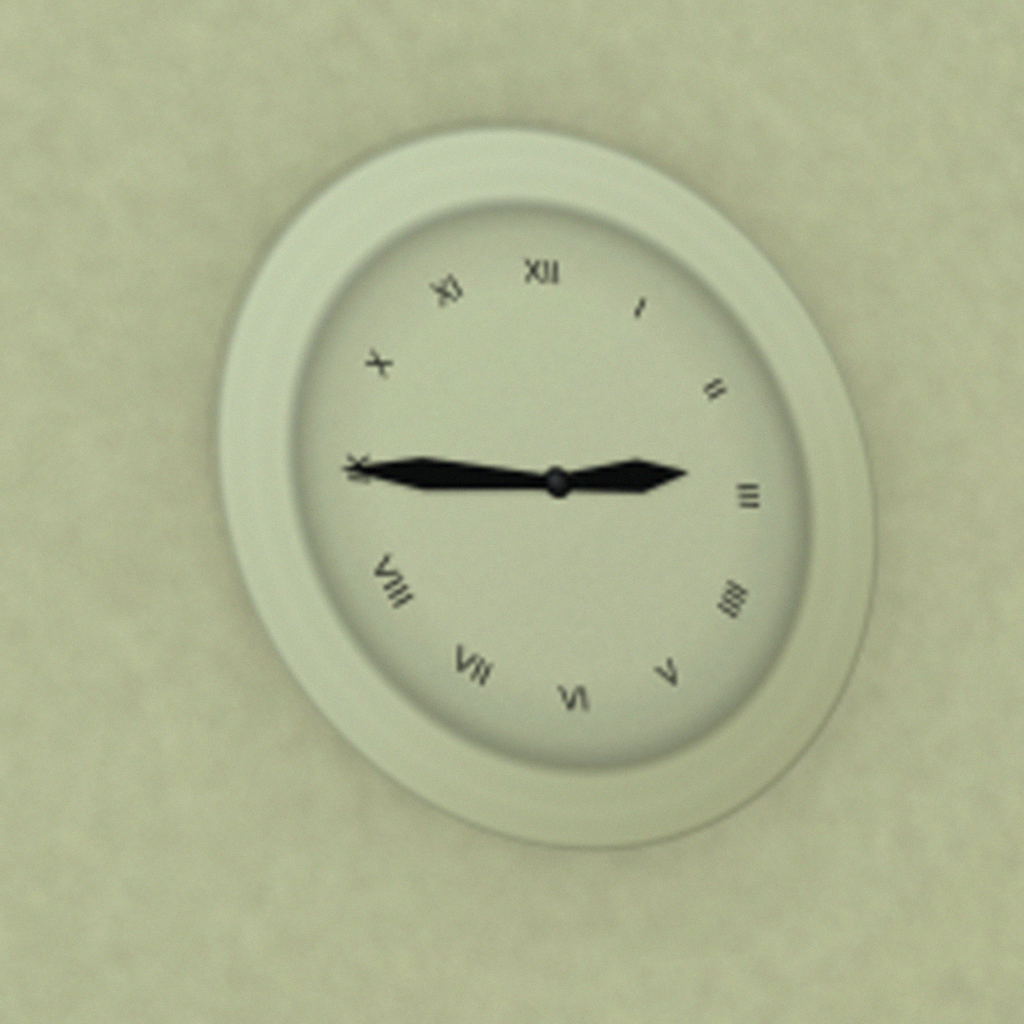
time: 2:45
